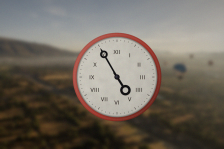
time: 4:55
